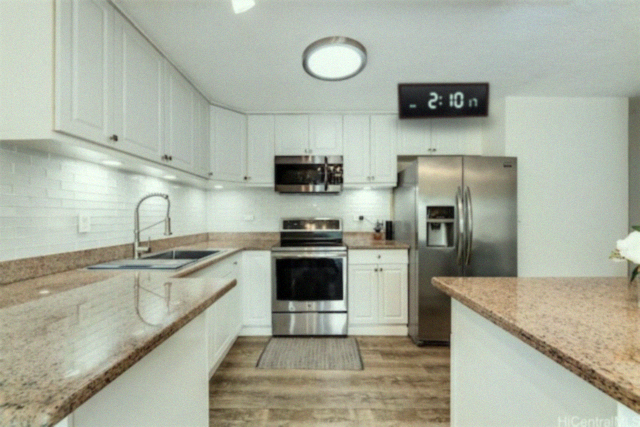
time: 2:10
